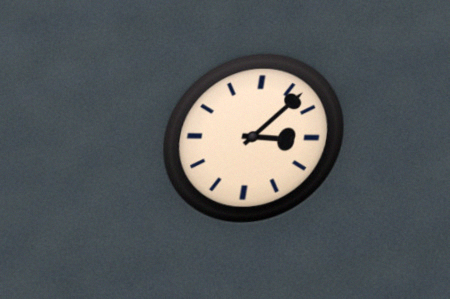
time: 3:07
